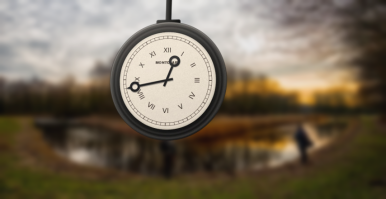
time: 12:43
